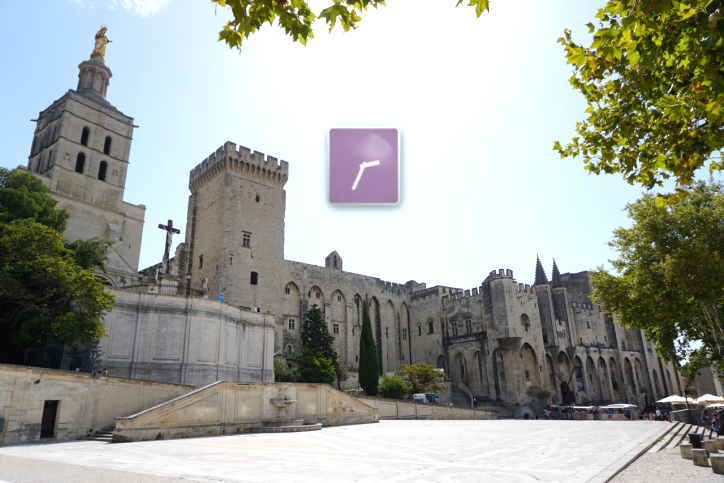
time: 2:34
